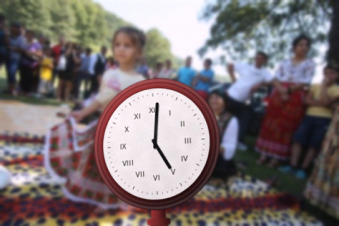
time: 5:01
